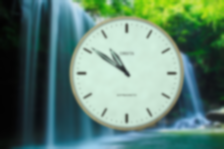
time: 10:51
